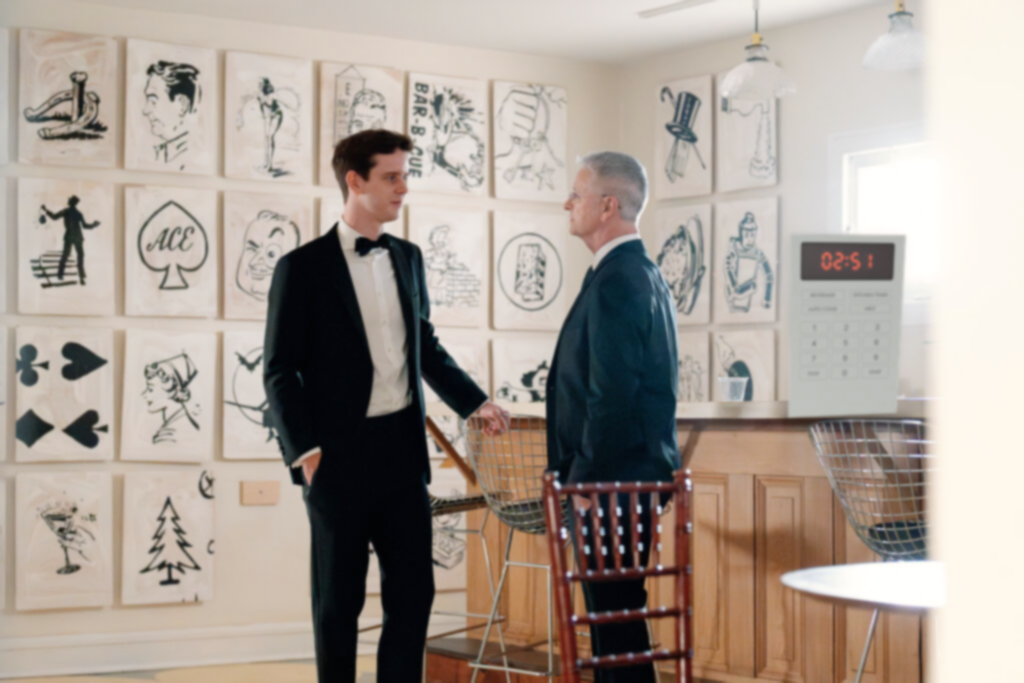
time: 2:51
